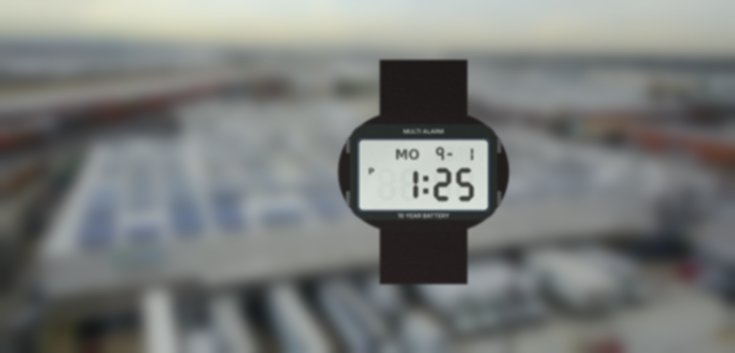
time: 1:25
